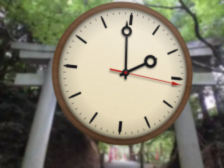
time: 1:59:16
